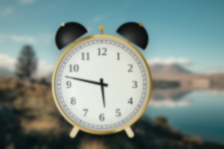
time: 5:47
